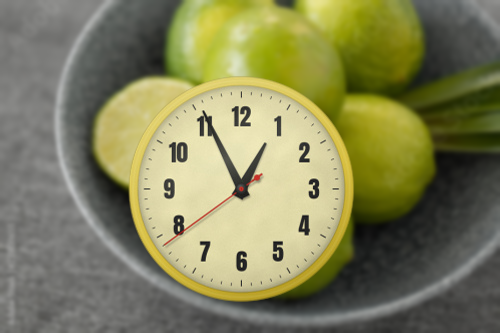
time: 12:55:39
